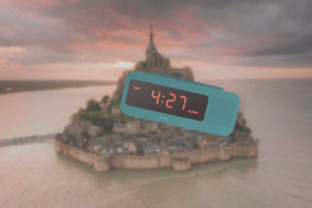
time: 4:27
